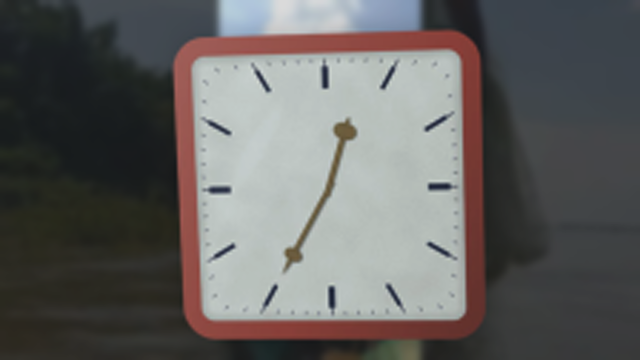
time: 12:35
